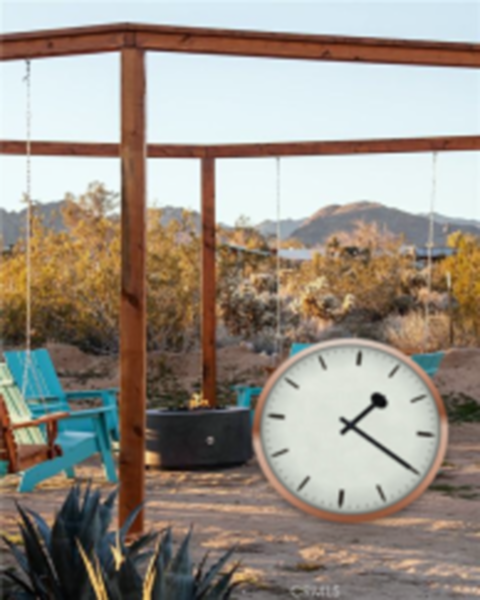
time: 1:20
